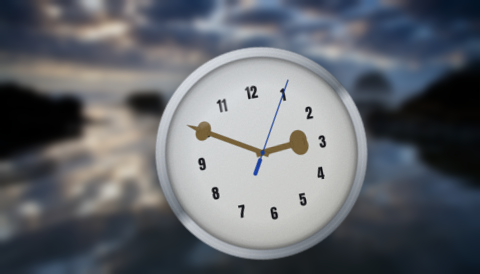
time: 2:50:05
